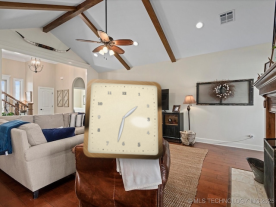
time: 1:32
